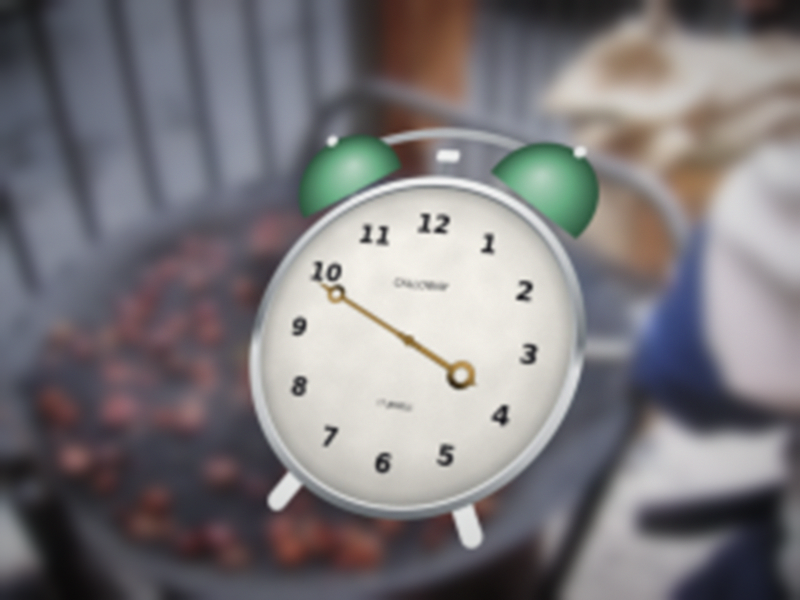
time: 3:49
